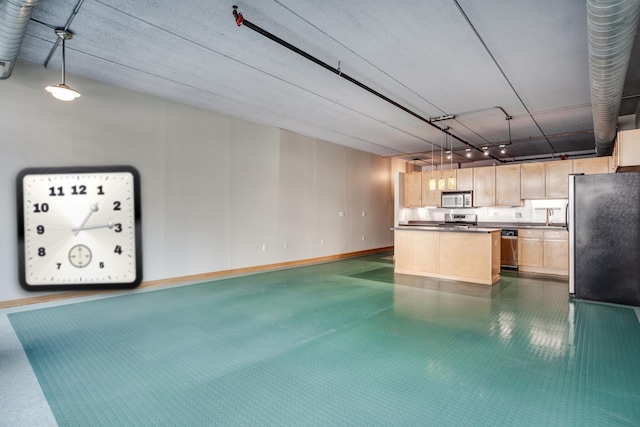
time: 1:14
